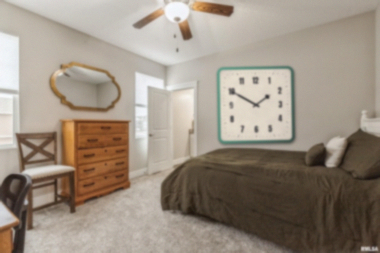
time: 1:50
